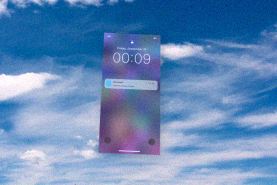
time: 0:09
